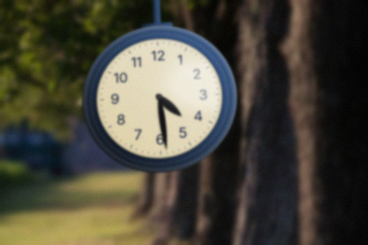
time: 4:29
